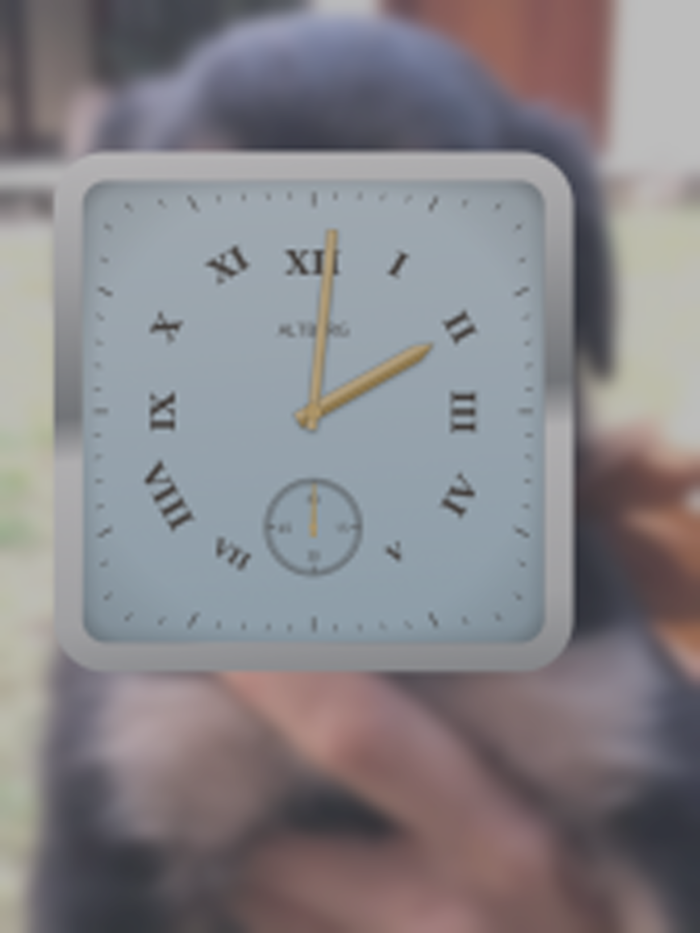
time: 2:01
